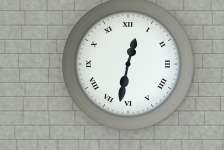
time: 12:32
